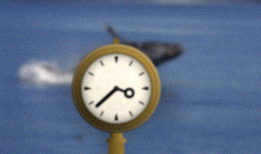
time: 3:38
